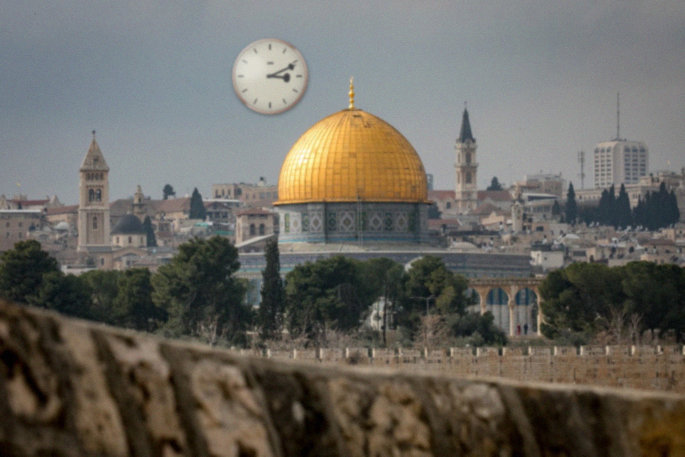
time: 3:11
